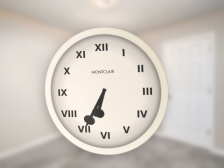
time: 6:35
